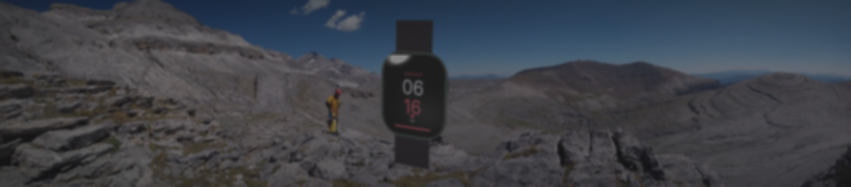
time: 6:16
